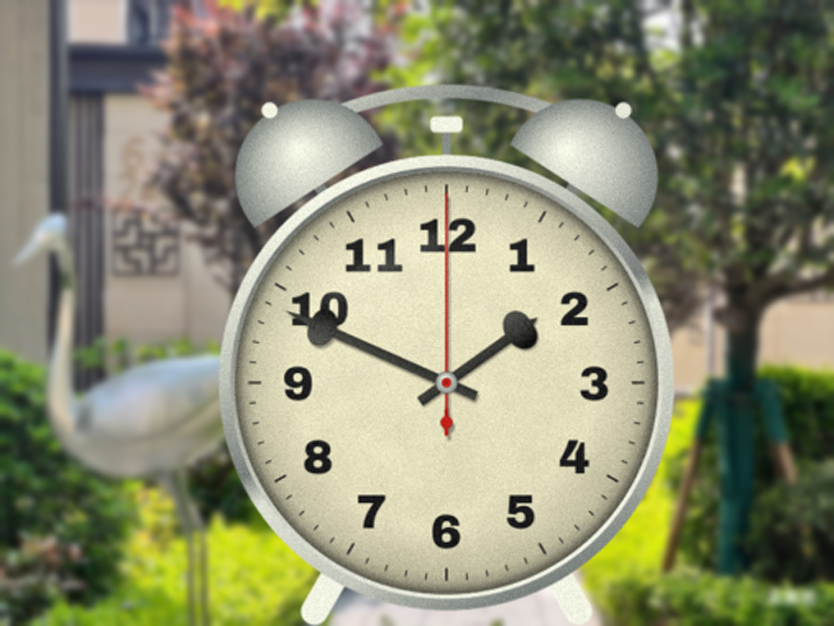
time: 1:49:00
